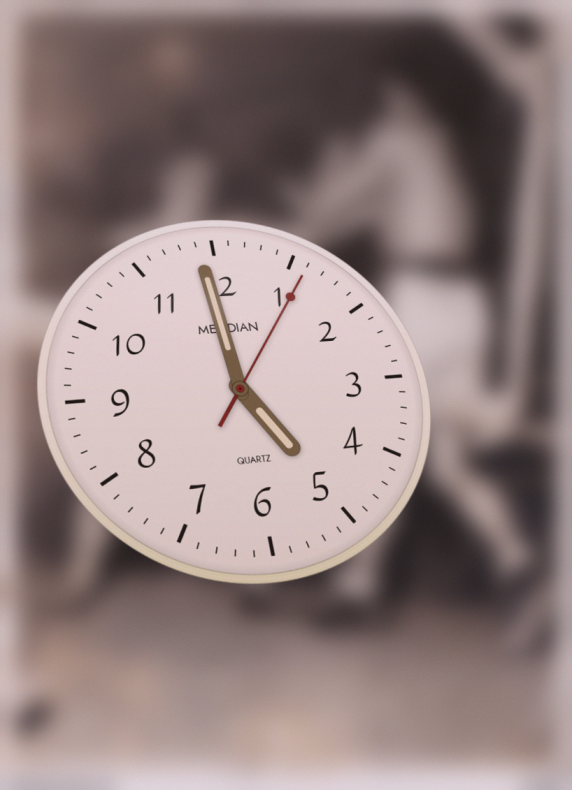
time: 4:59:06
